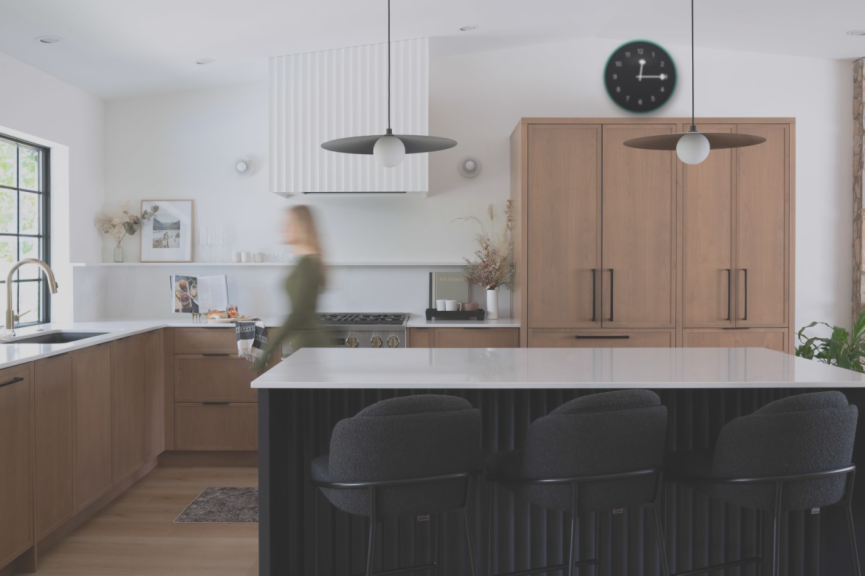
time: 12:15
